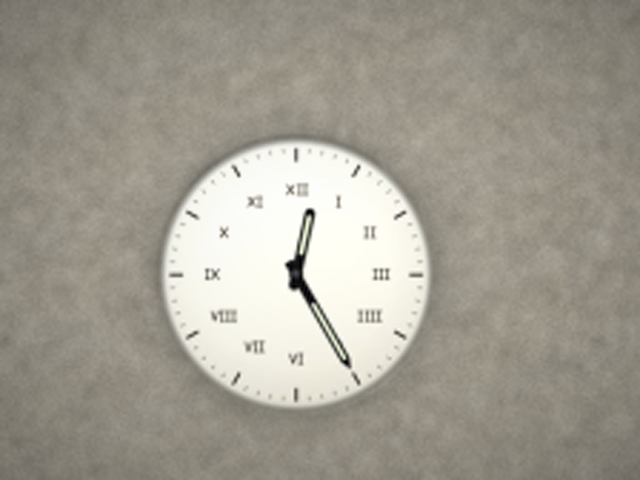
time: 12:25
